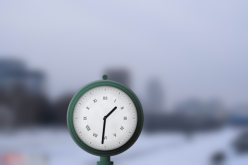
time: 1:31
